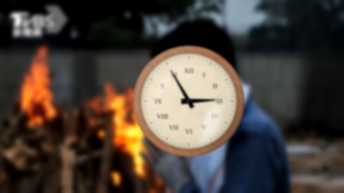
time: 2:55
